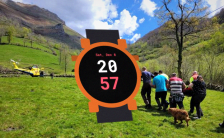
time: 20:57
